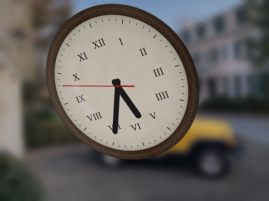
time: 5:34:48
